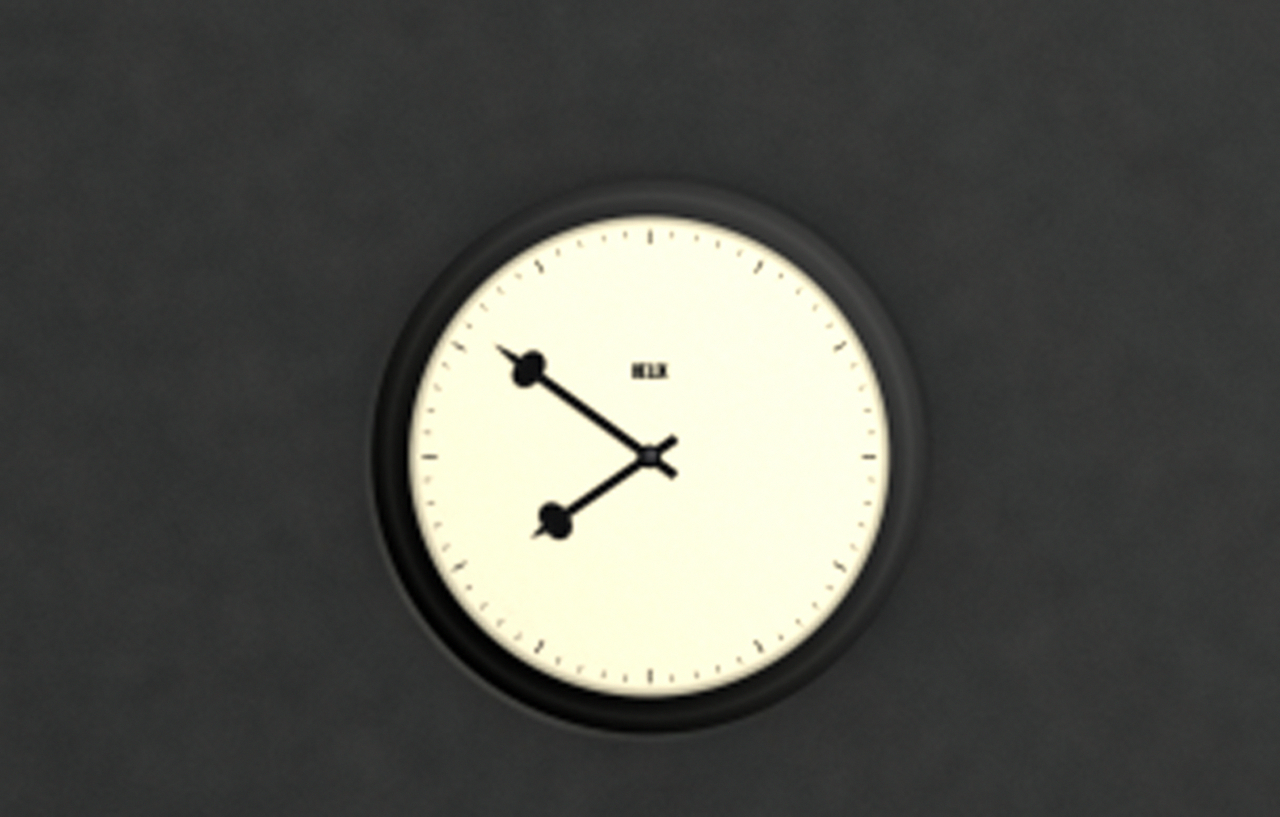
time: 7:51
